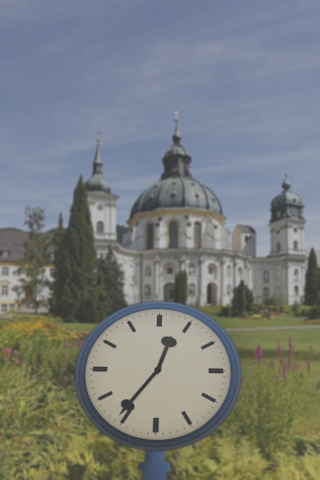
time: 12:36
